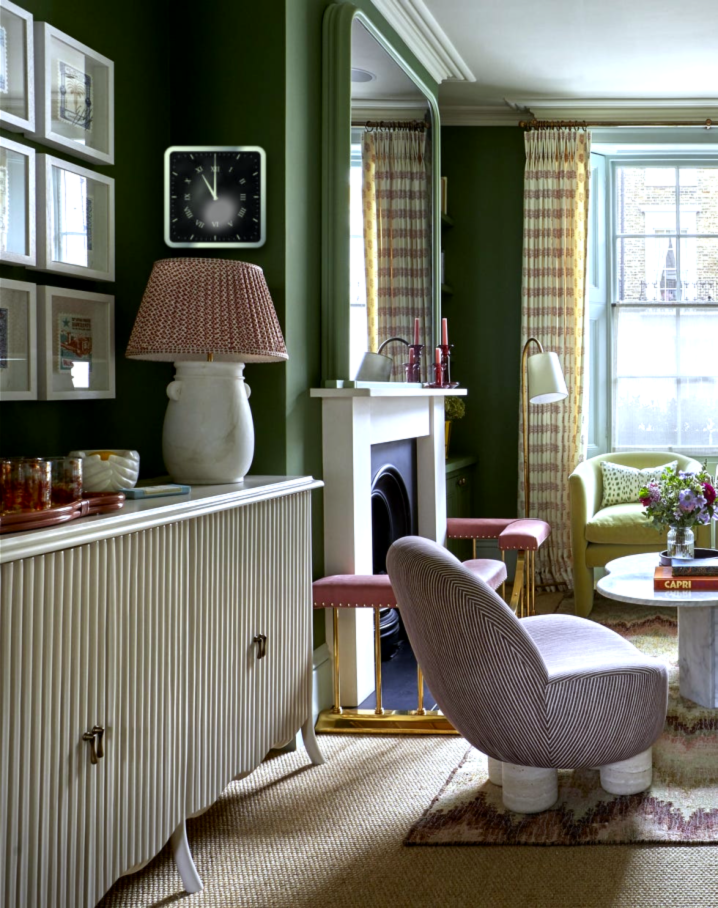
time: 11:00
